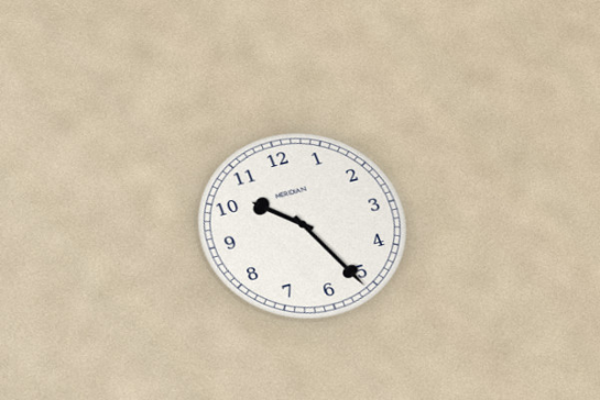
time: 10:26
